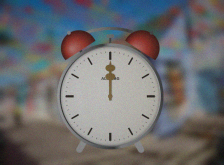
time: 12:00
